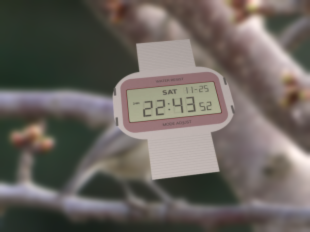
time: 22:43:52
